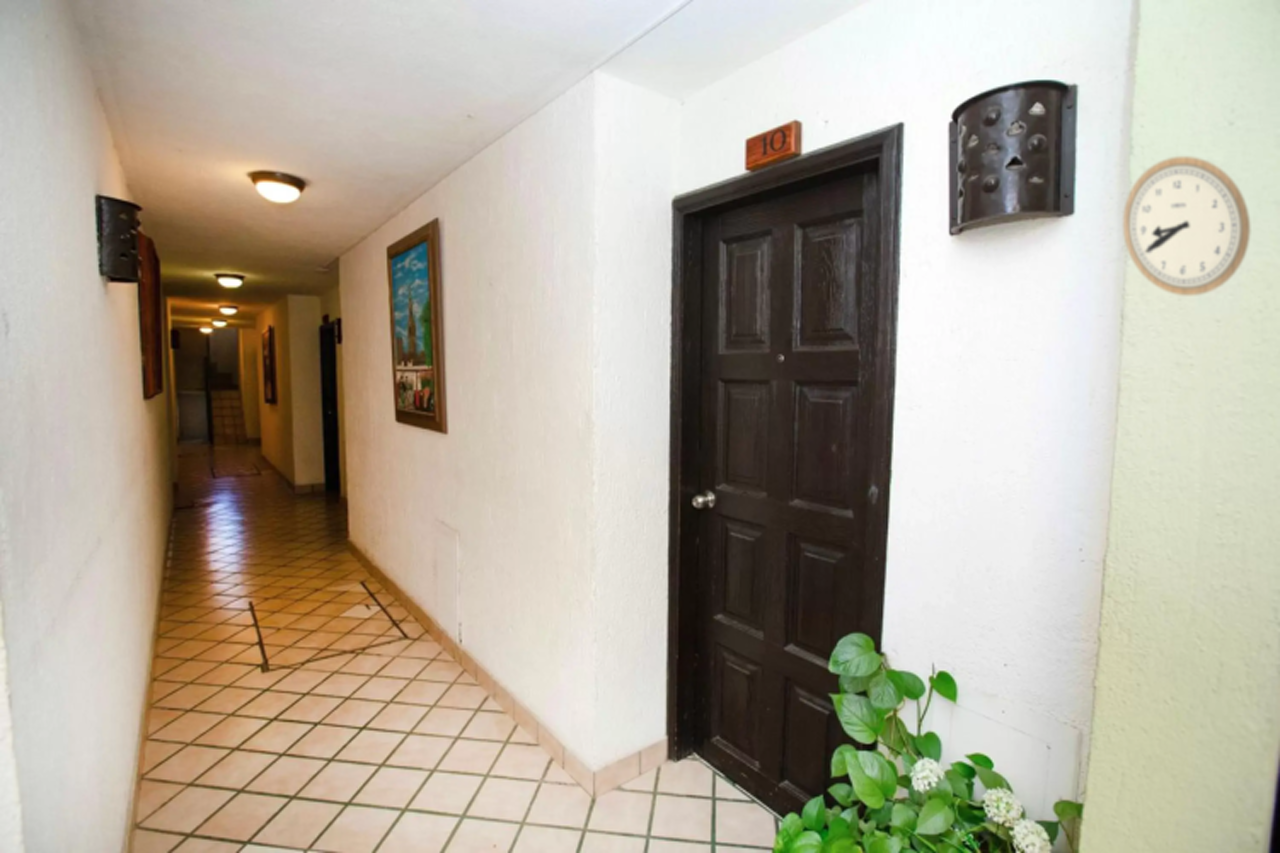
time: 8:40
